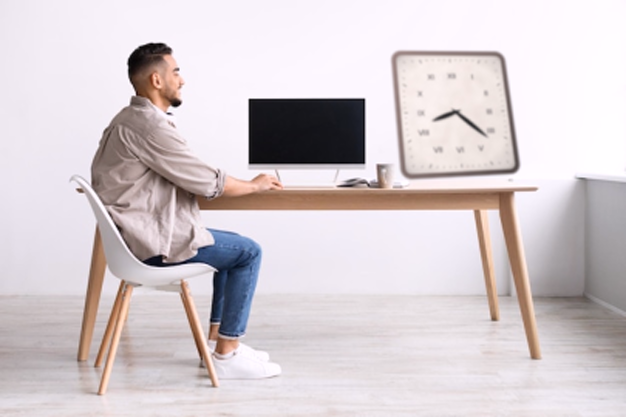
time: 8:22
